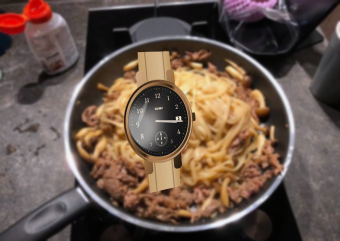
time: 3:16
